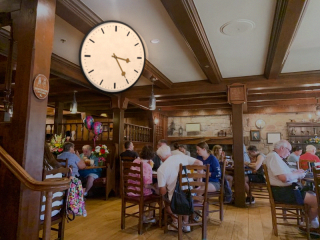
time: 3:25
